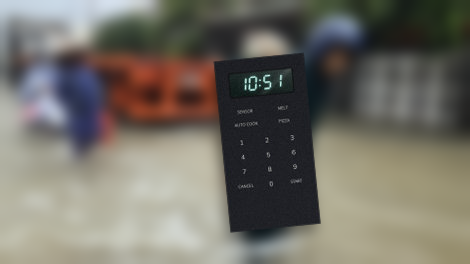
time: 10:51
